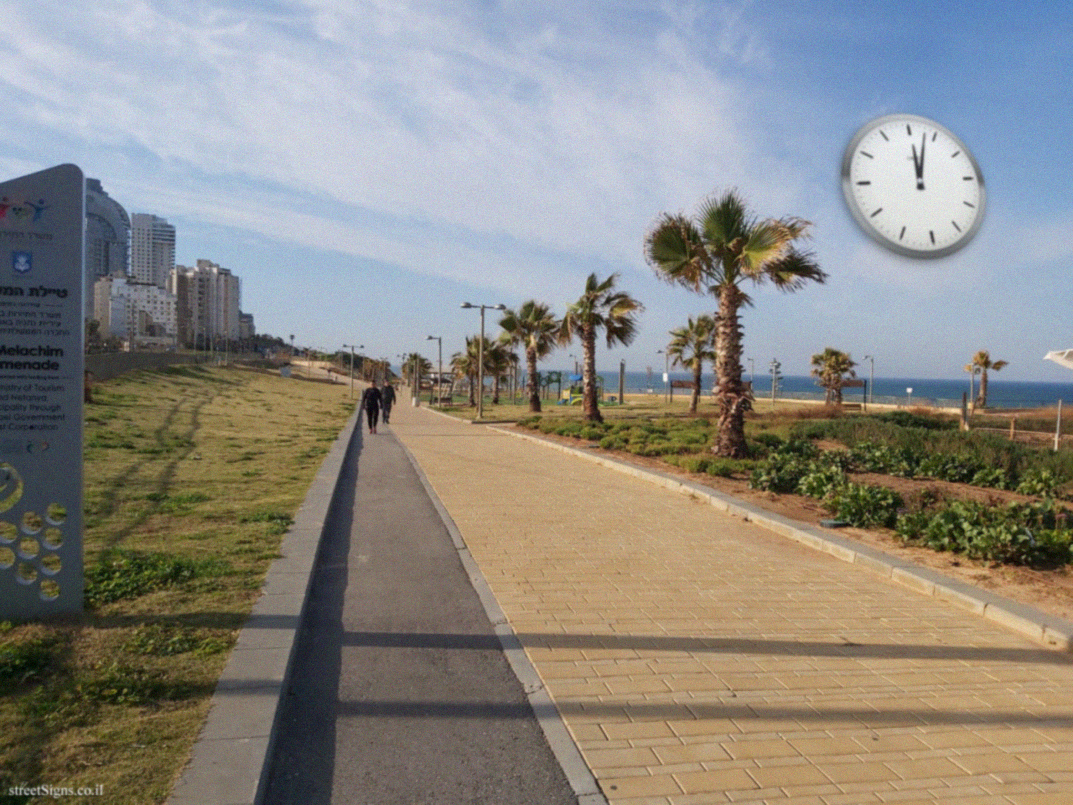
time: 12:03
